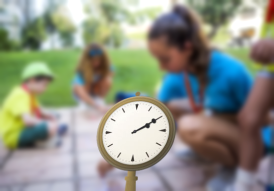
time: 2:10
